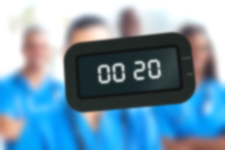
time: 0:20
